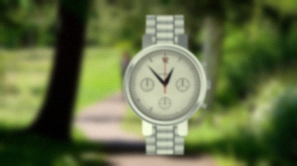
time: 12:53
